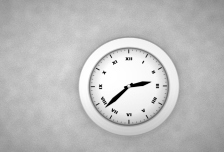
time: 2:38
